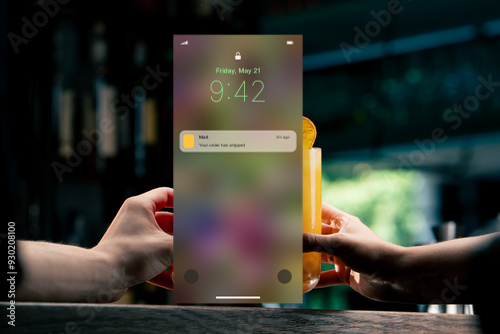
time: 9:42
